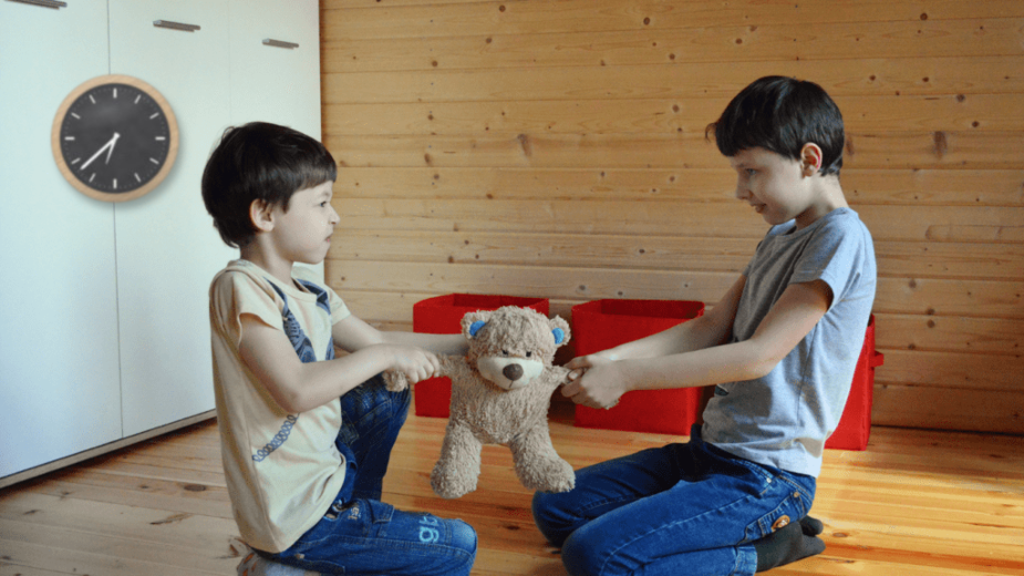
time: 6:38
